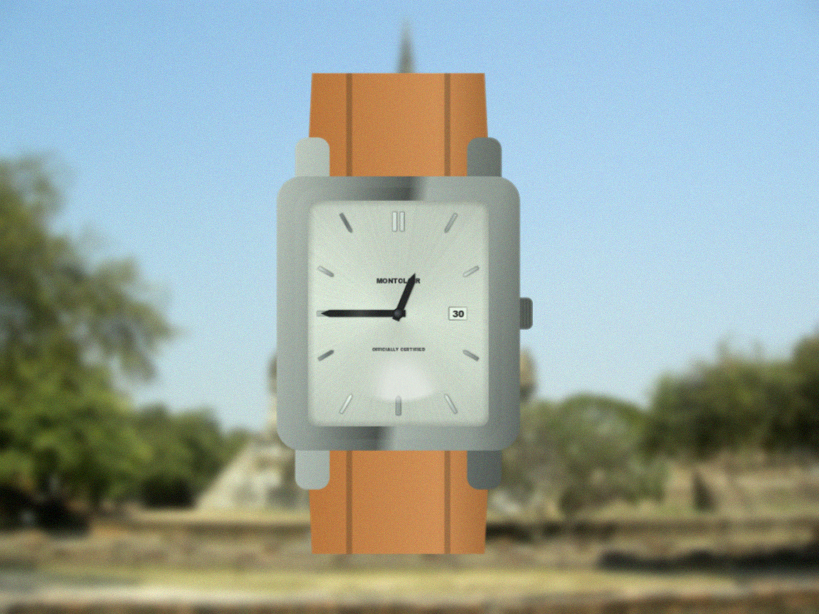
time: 12:45
